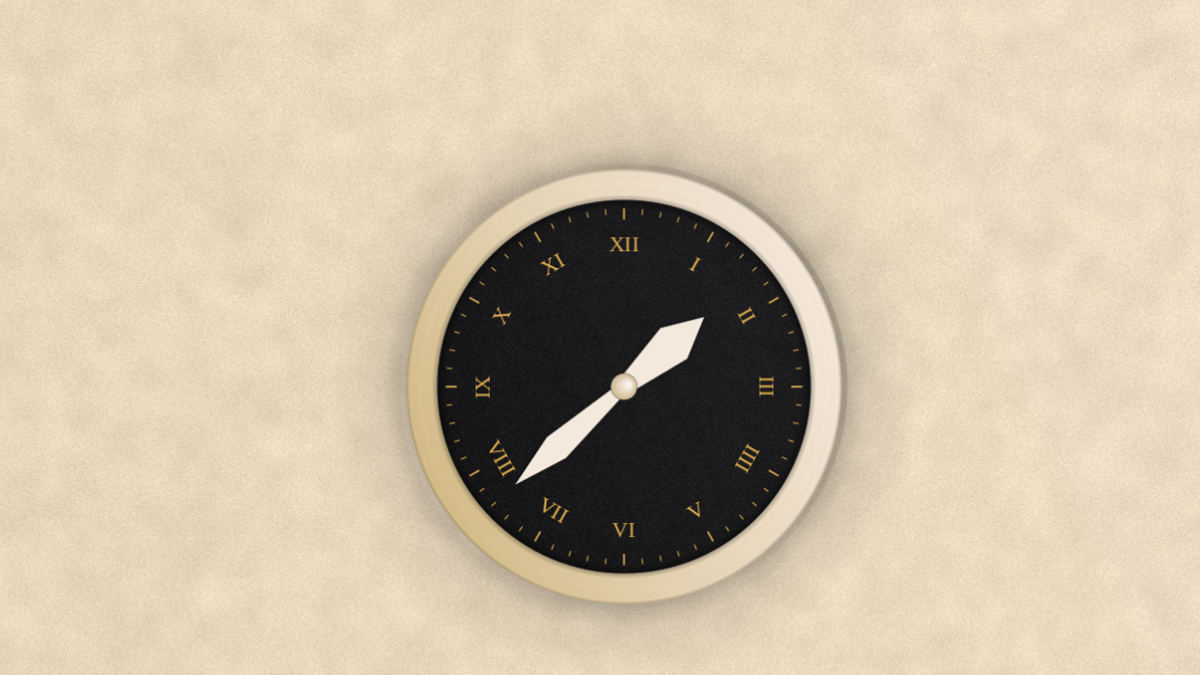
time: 1:38
